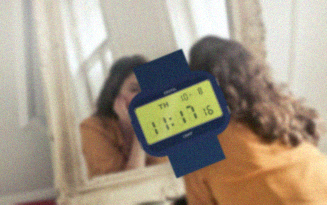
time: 11:17:16
